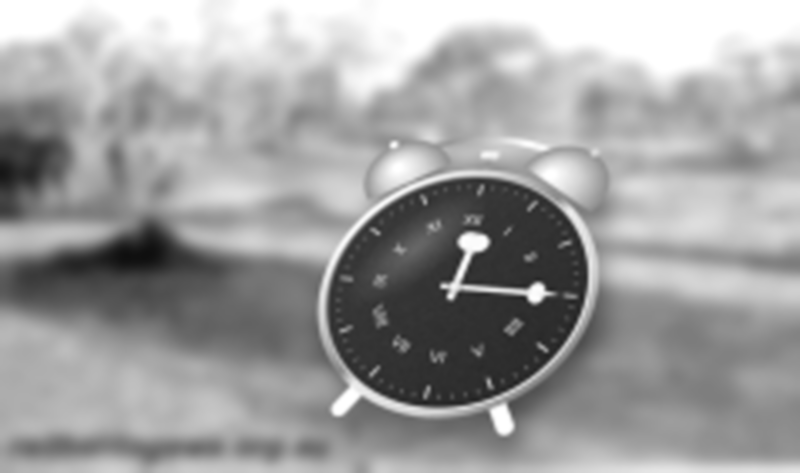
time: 12:15
